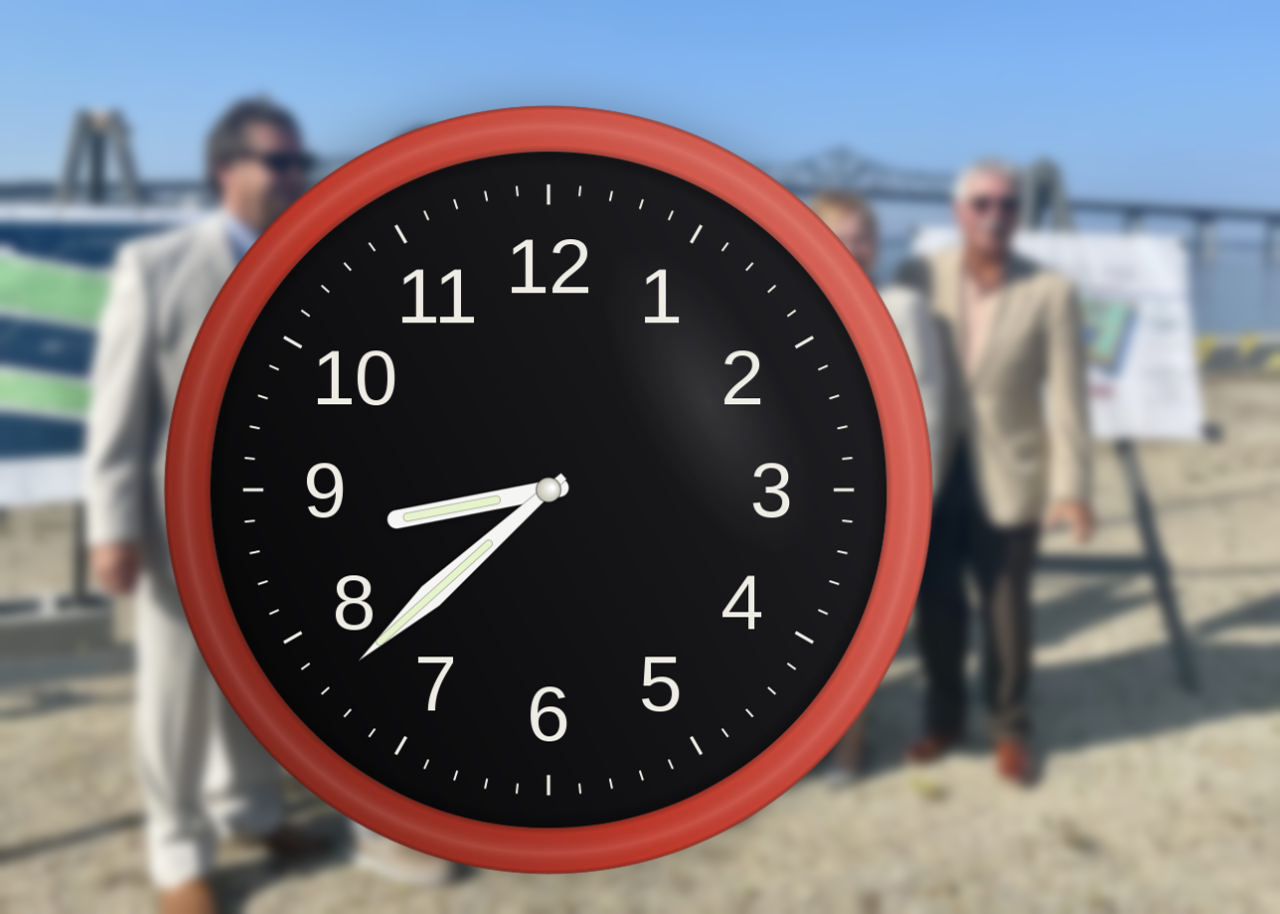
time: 8:38
